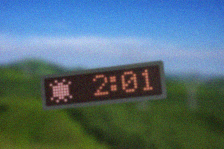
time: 2:01
